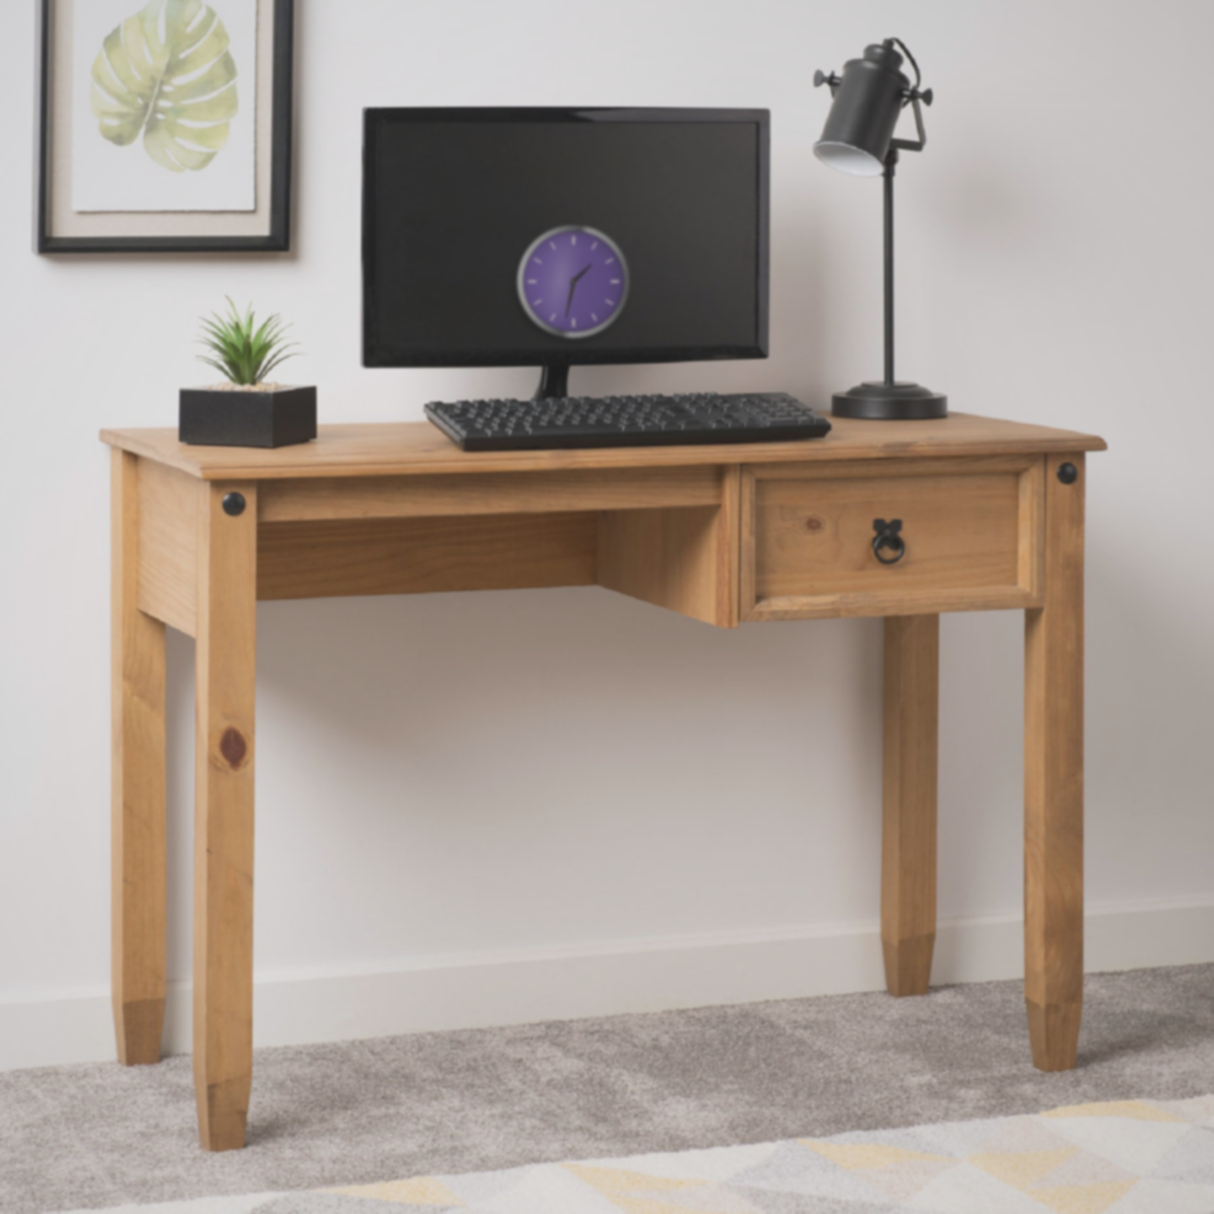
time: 1:32
